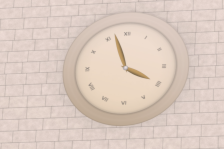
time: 3:57
